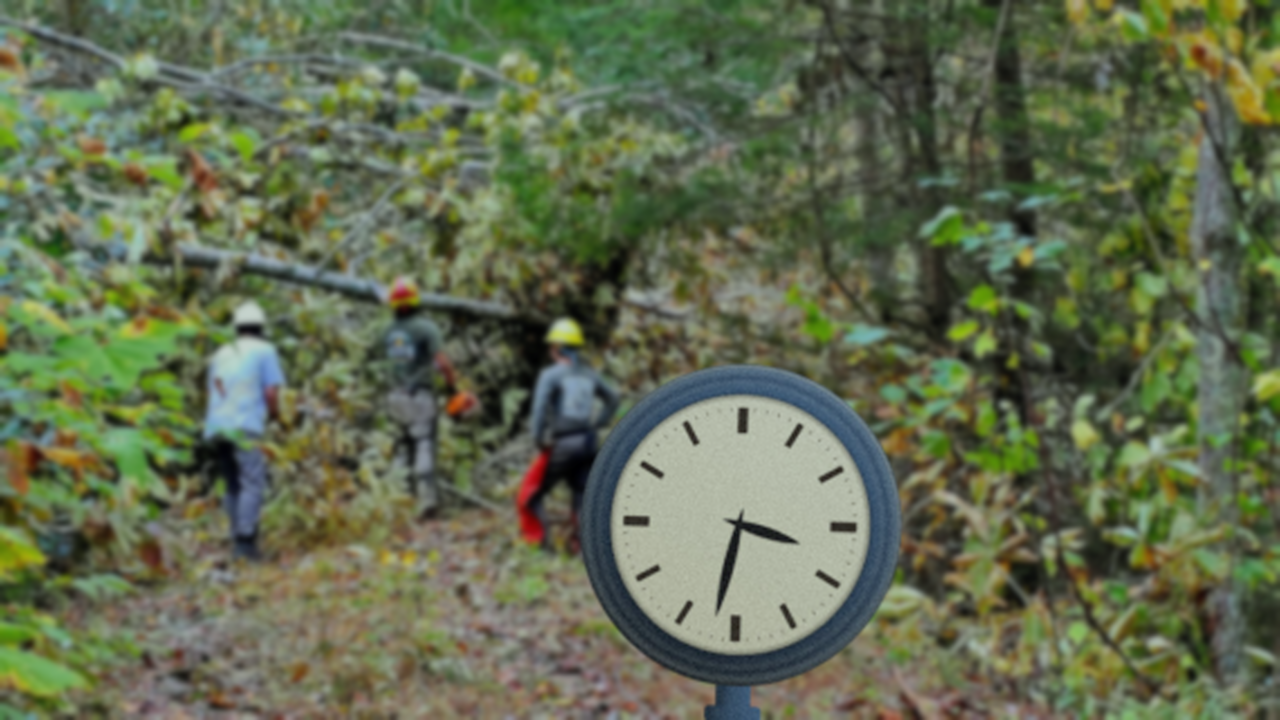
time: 3:32
